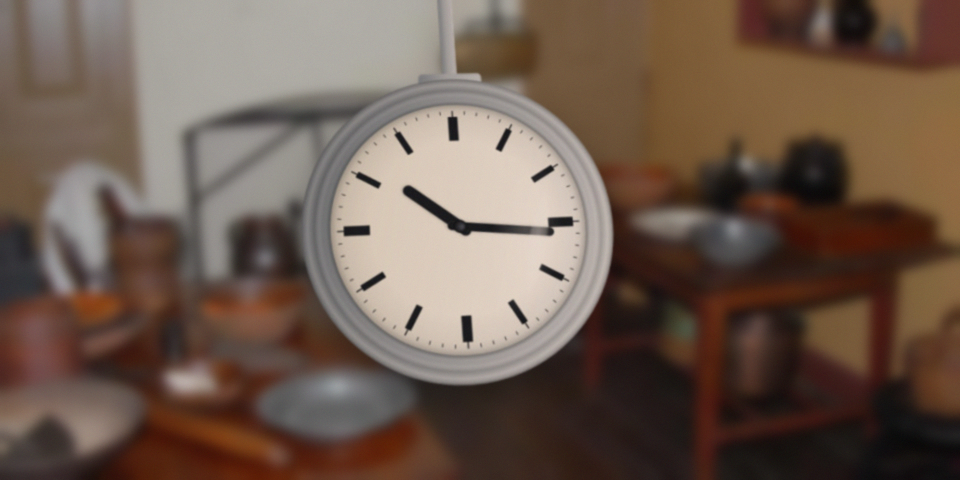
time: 10:16
